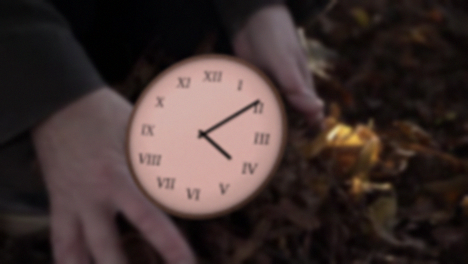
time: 4:09
